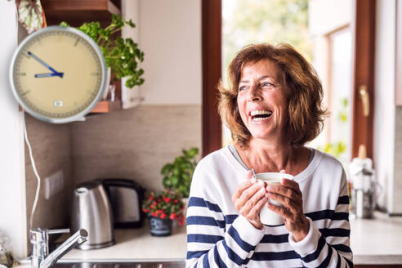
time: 8:51
